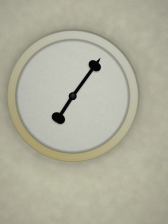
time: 7:06
